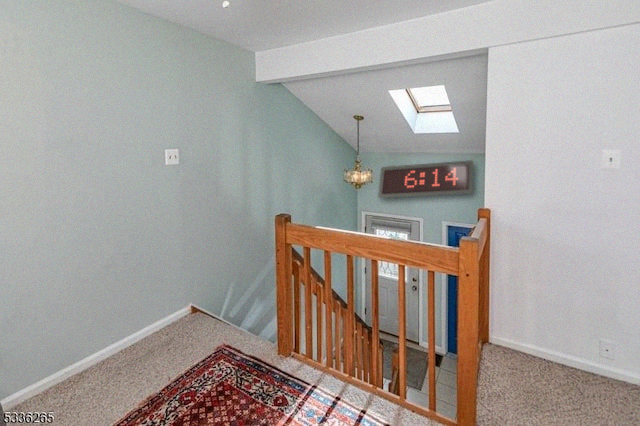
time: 6:14
